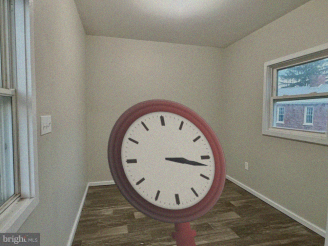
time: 3:17
